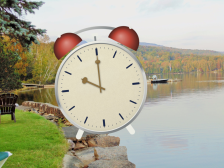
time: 10:00
